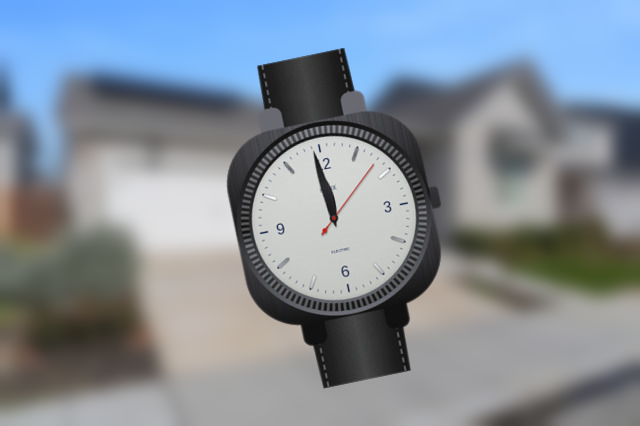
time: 11:59:08
